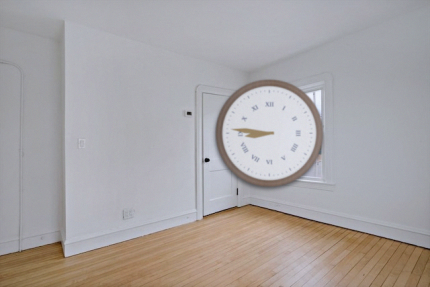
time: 8:46
